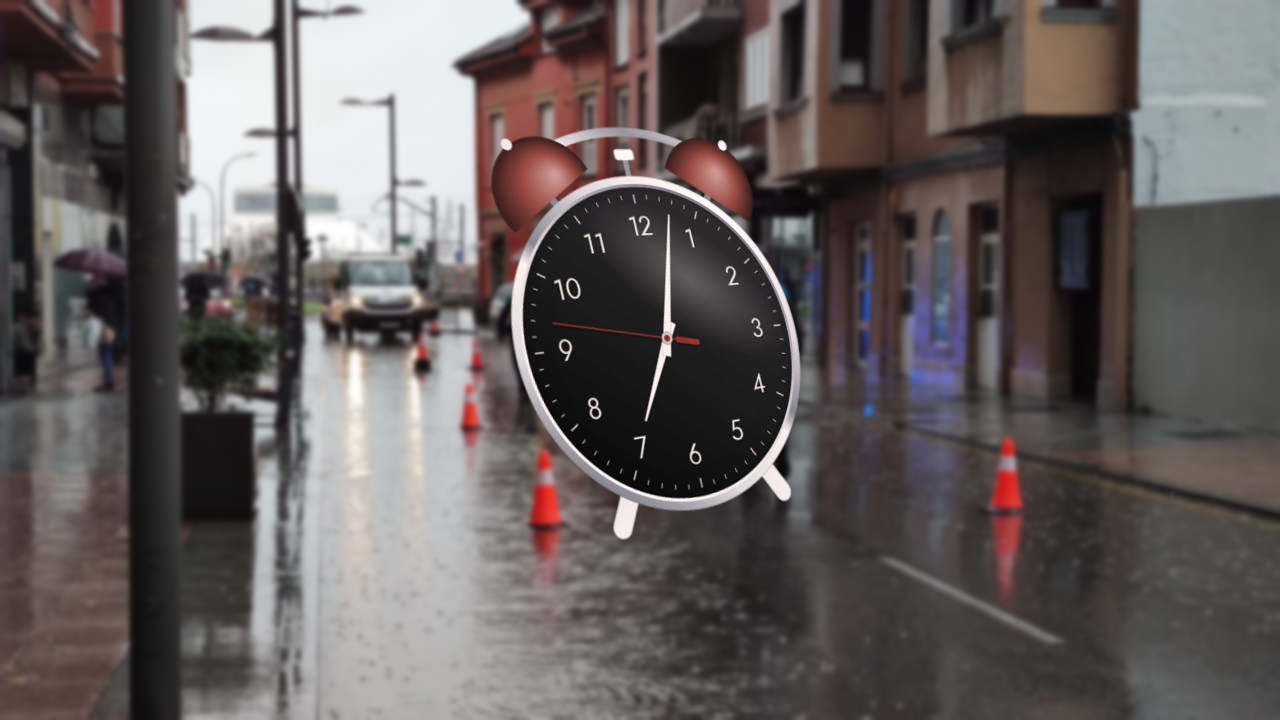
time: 7:02:47
